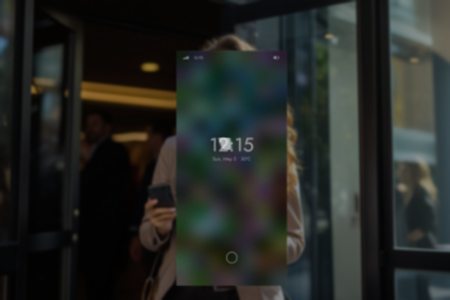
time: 12:15
